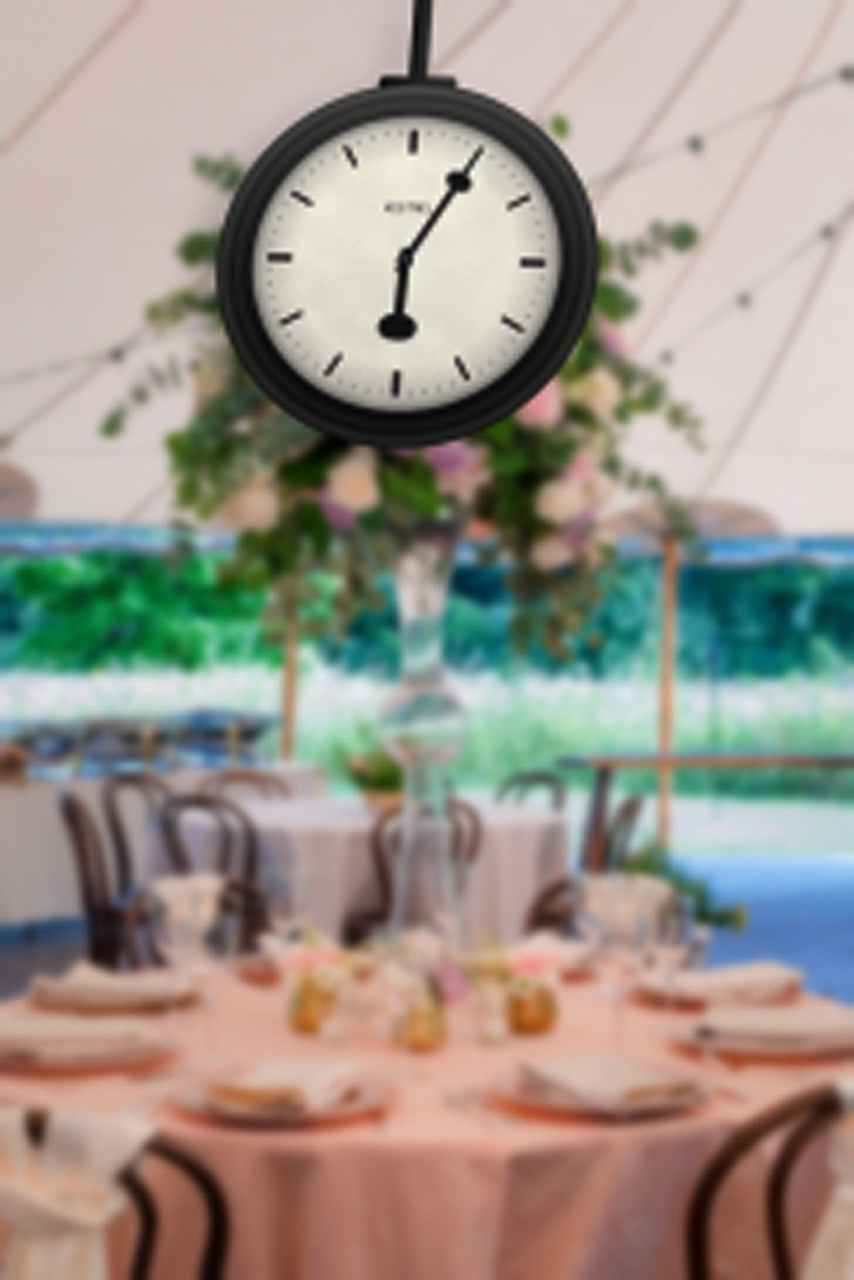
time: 6:05
